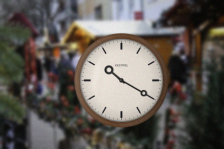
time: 10:20
